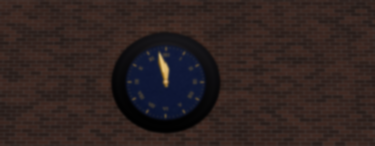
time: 11:58
